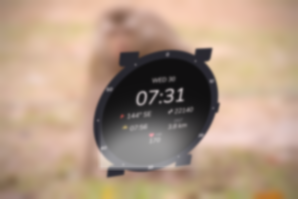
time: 7:31
